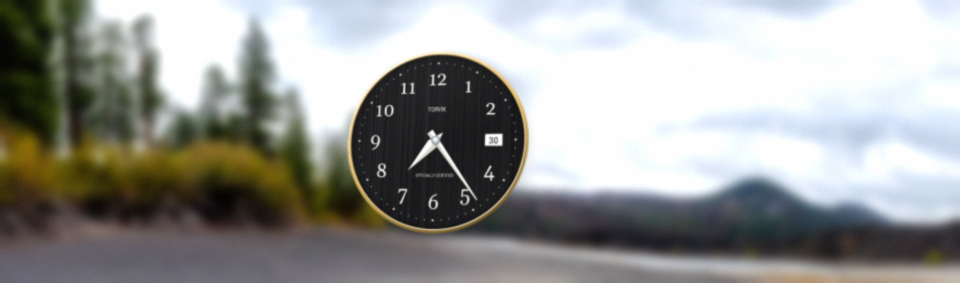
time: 7:24
